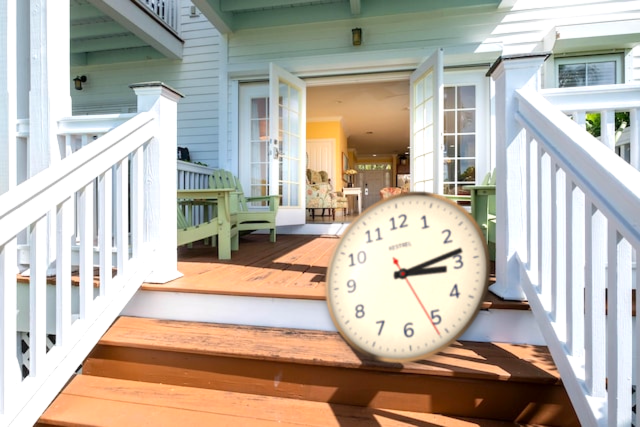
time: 3:13:26
